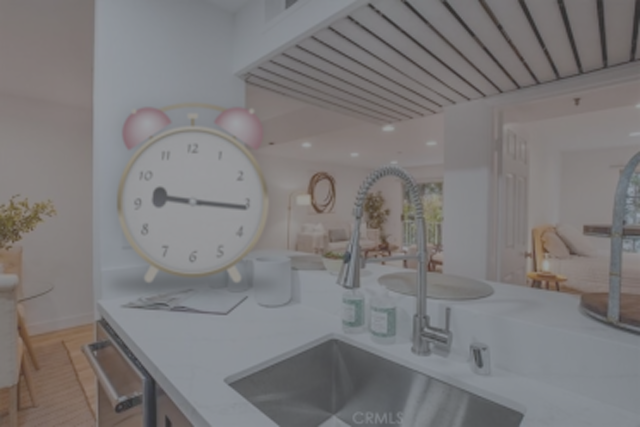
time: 9:16
